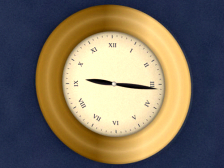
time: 9:16
